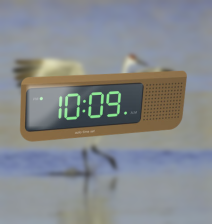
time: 10:09
